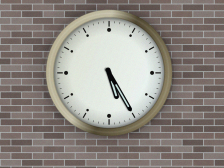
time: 5:25
